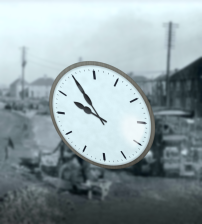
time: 9:55
